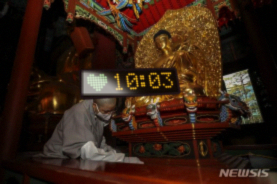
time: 10:03
